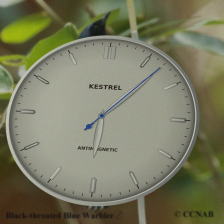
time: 6:07:07
